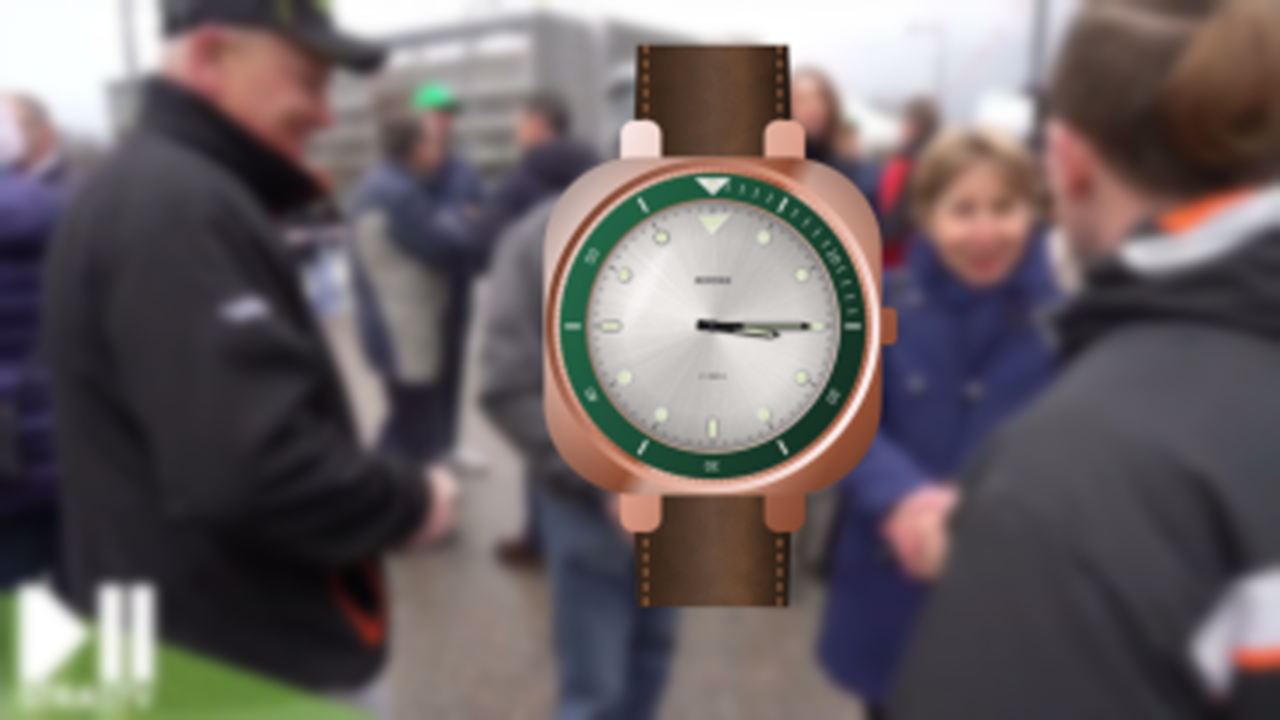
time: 3:15
